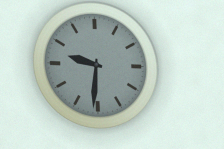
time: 9:31
